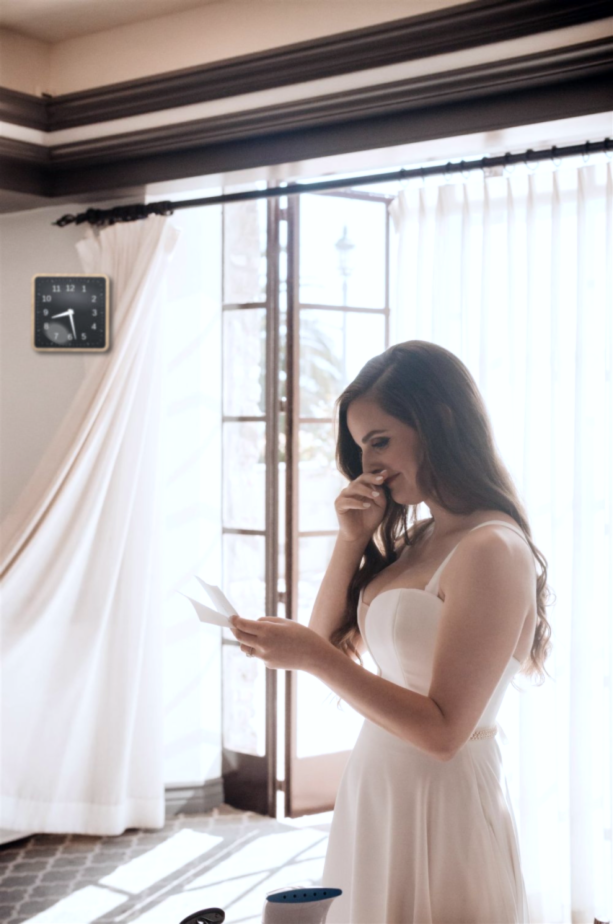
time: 8:28
